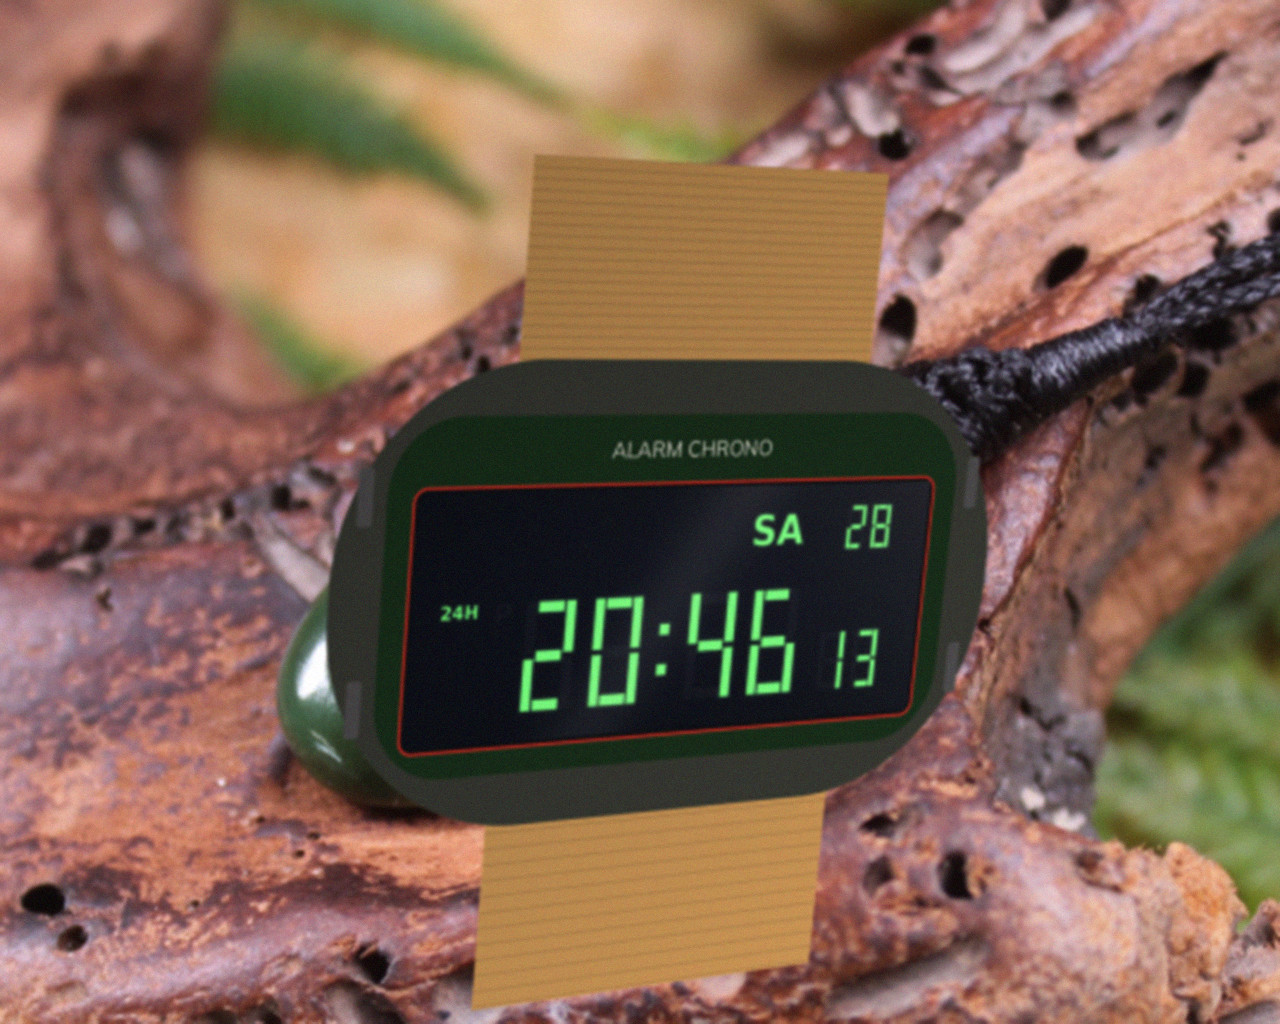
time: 20:46:13
